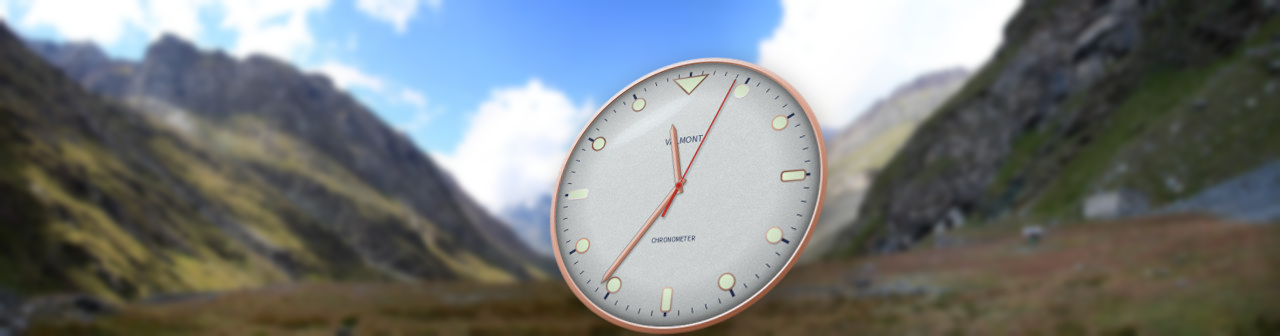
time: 11:36:04
